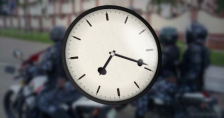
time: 7:19
